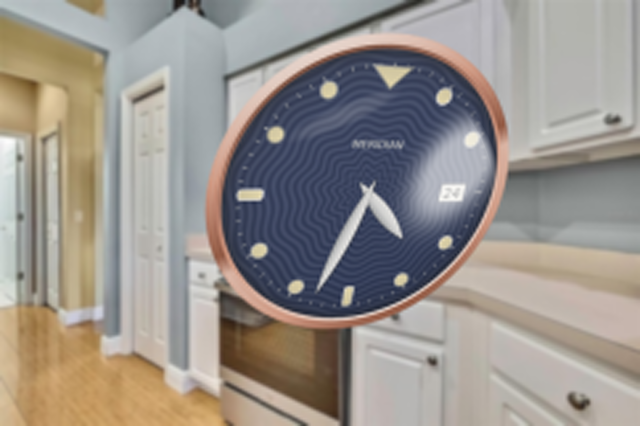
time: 4:33
